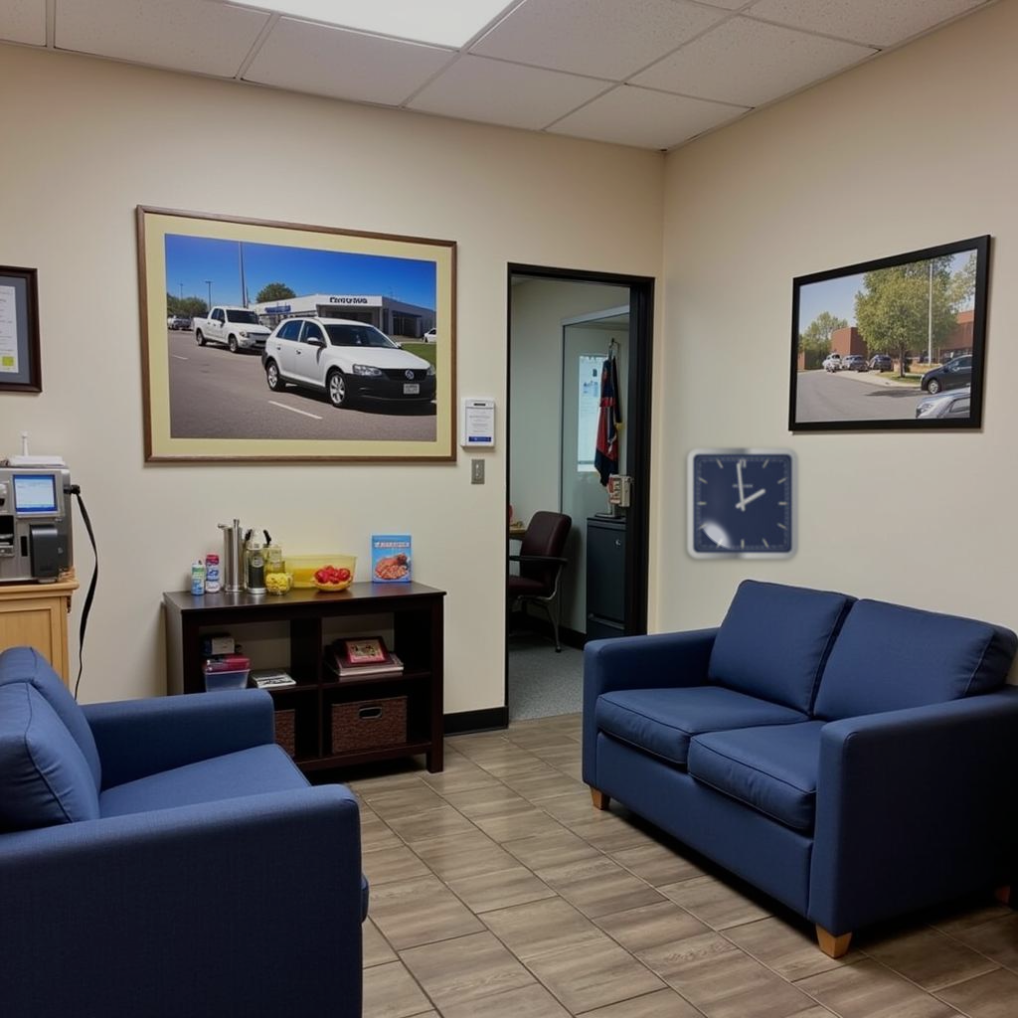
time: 1:59
